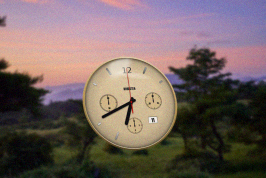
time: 6:41
